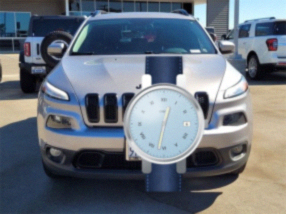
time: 12:32
